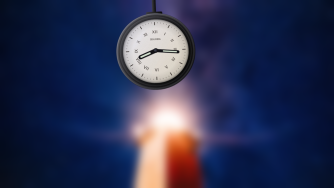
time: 8:16
